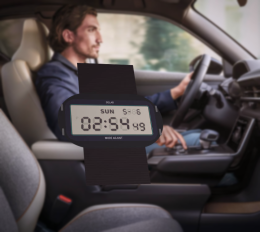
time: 2:54:49
